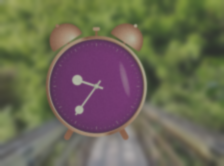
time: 9:36
